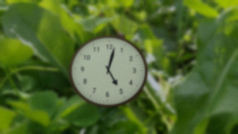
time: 5:02
